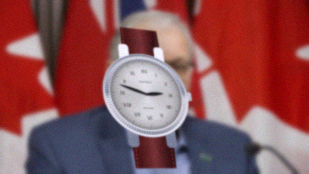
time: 2:48
